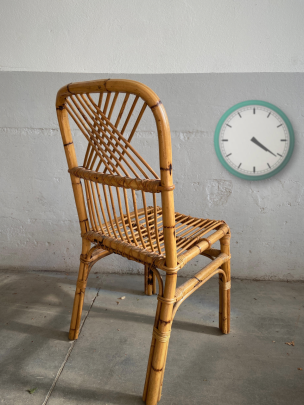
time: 4:21
